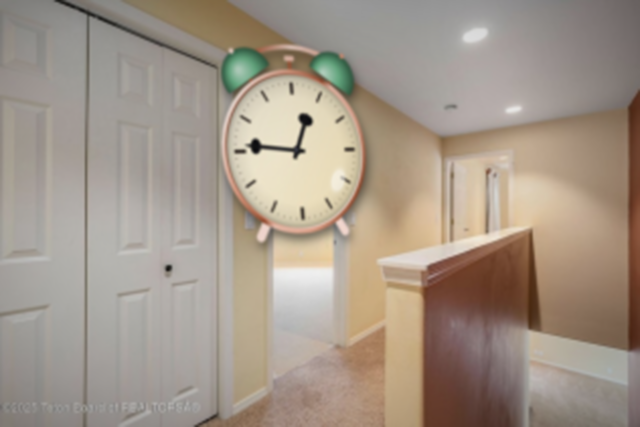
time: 12:46
